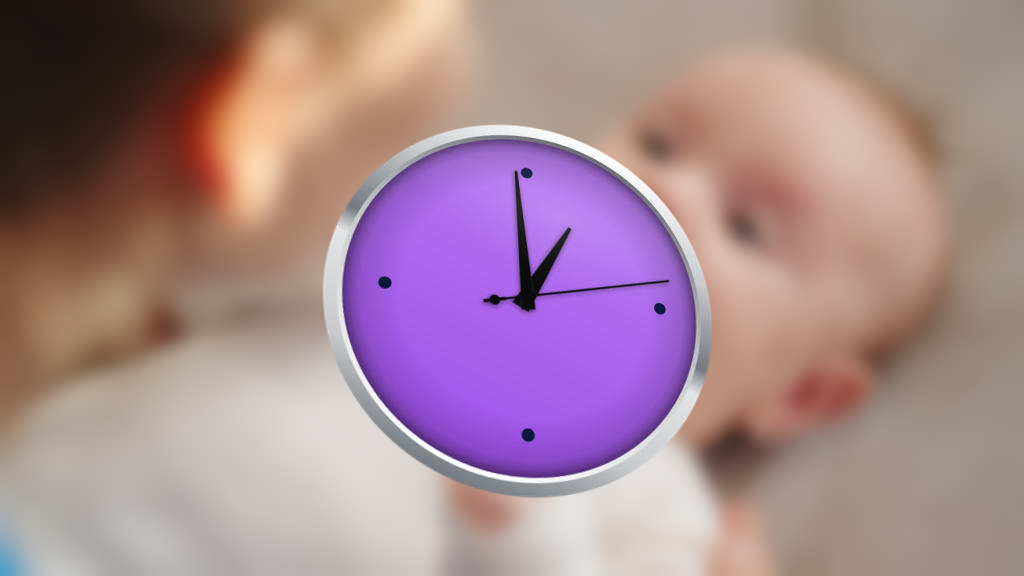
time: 12:59:13
